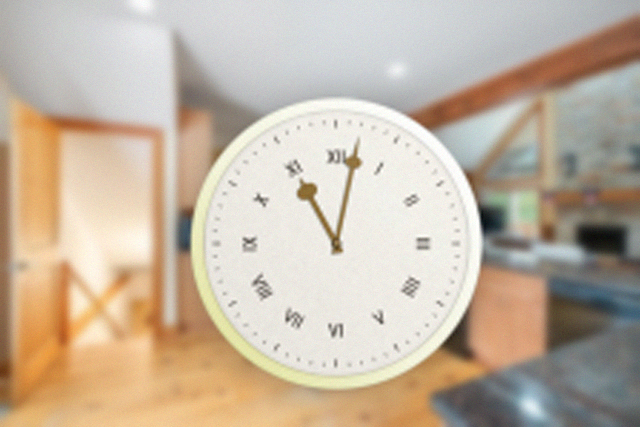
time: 11:02
